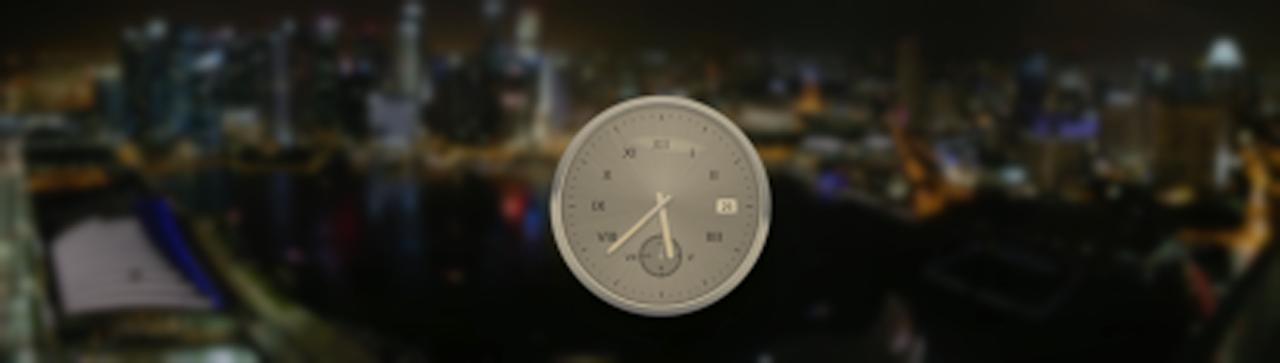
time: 5:38
